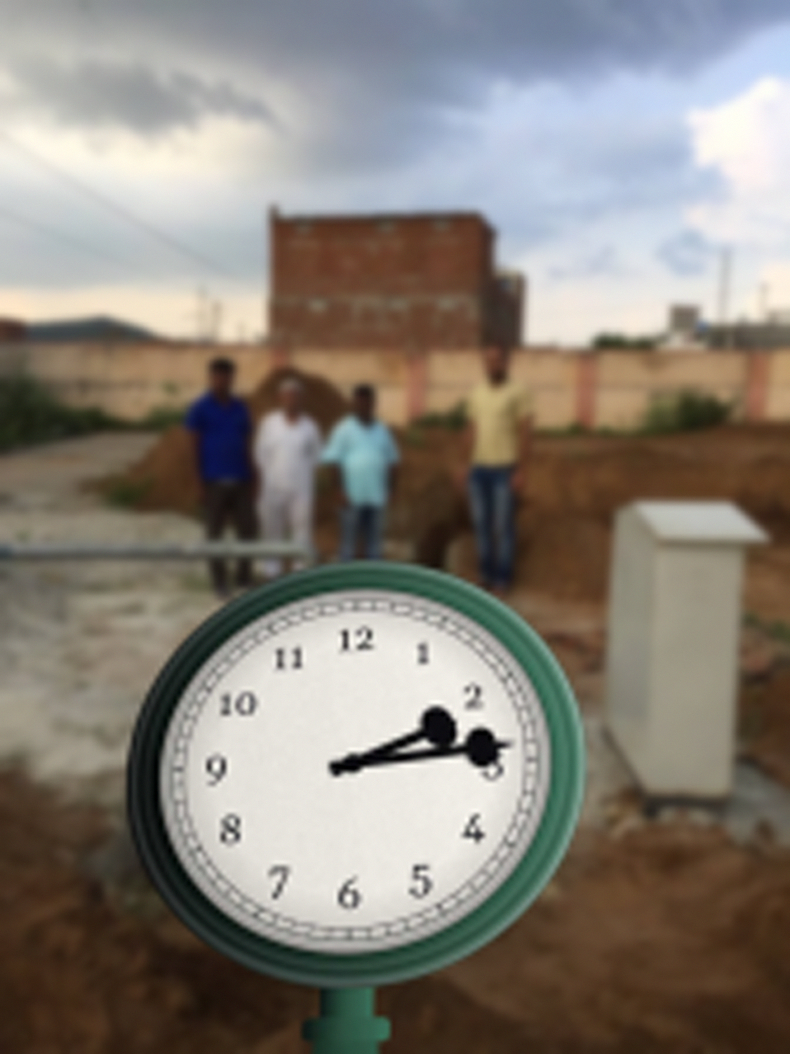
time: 2:14
